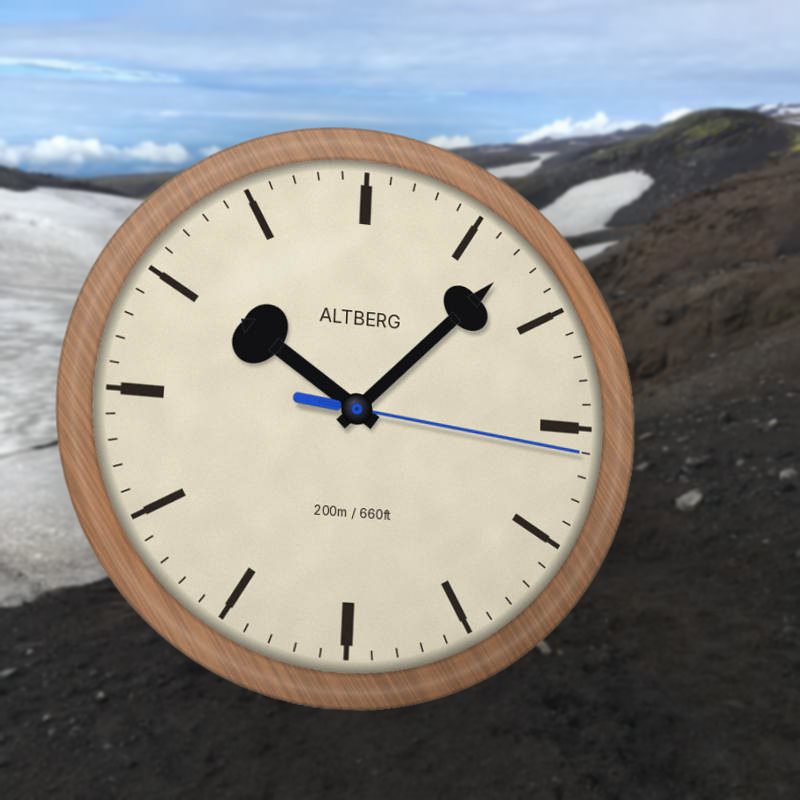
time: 10:07:16
